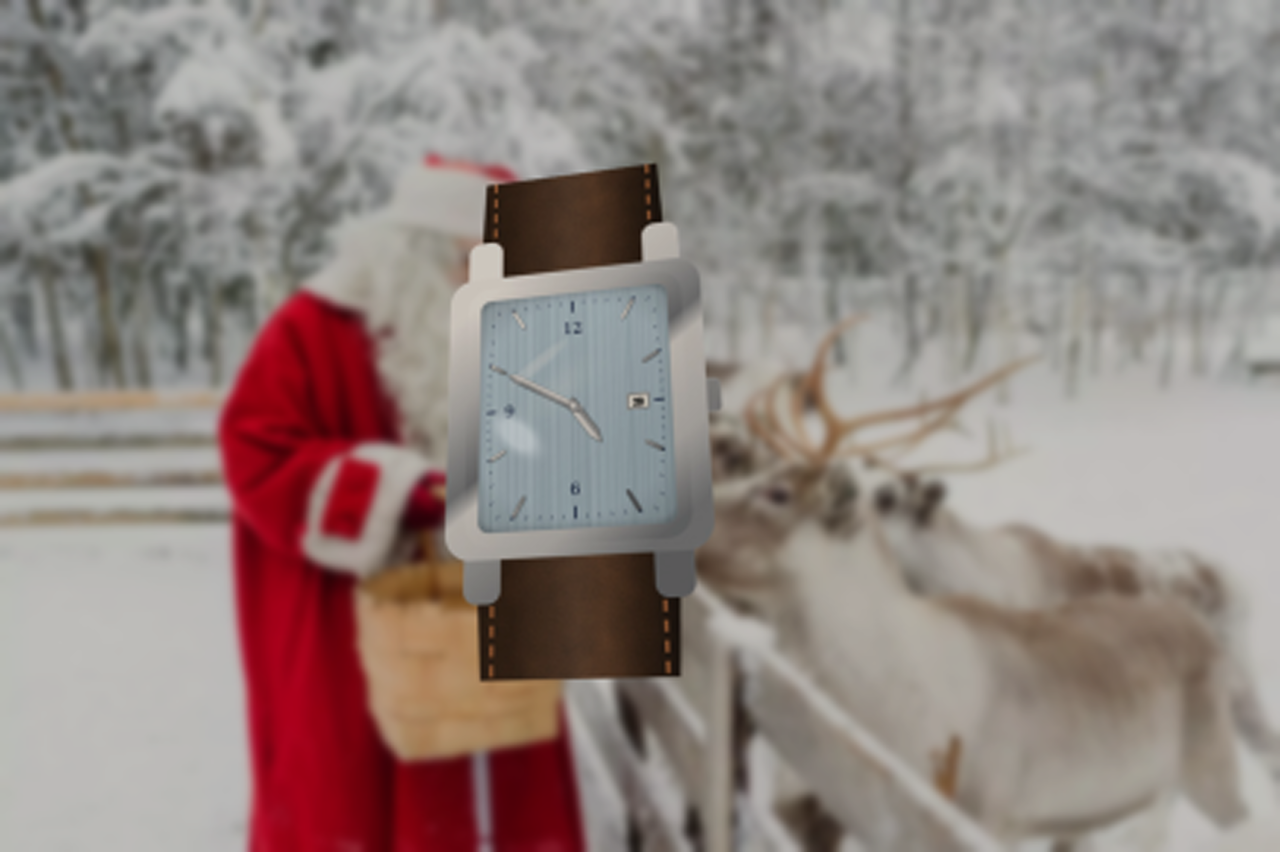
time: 4:50
